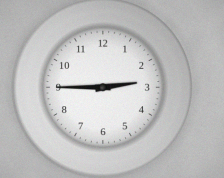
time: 2:45
